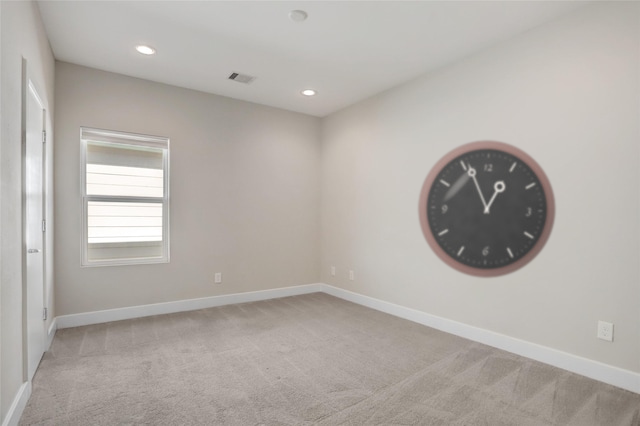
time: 12:56
